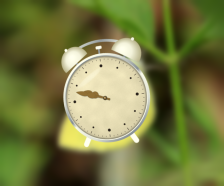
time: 9:48
